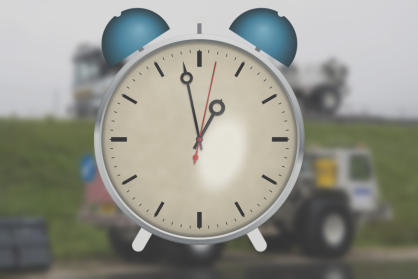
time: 12:58:02
